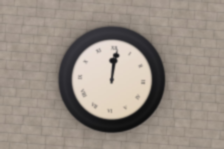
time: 12:01
